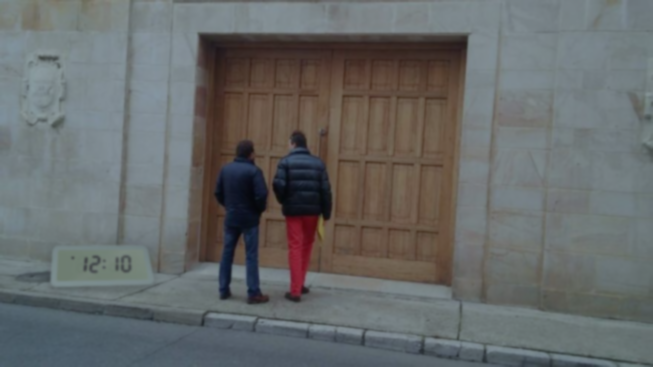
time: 12:10
